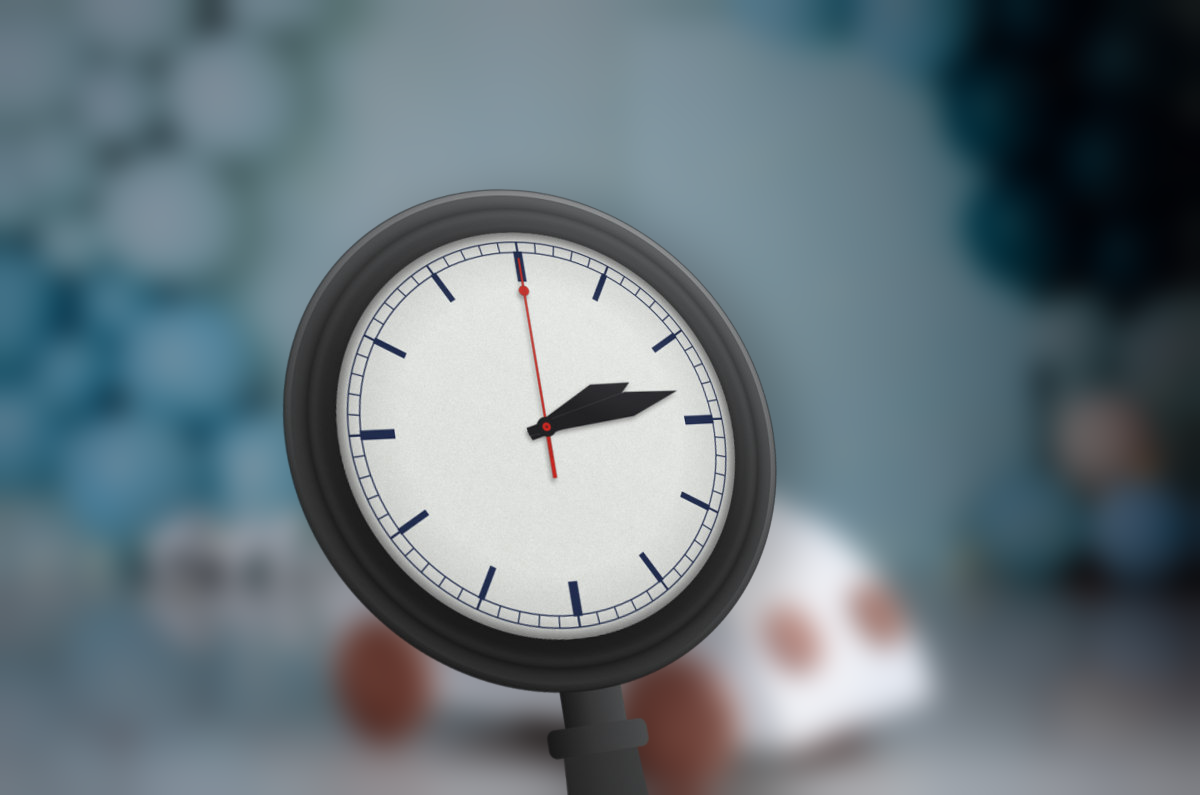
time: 2:13:00
